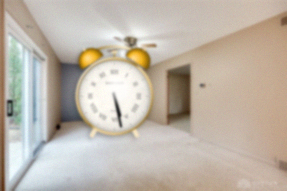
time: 5:28
